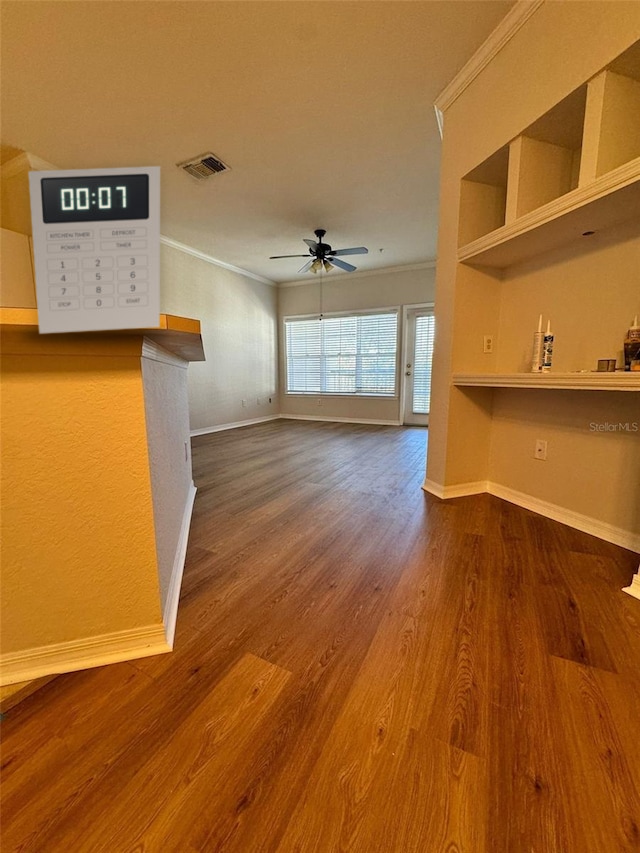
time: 0:07
